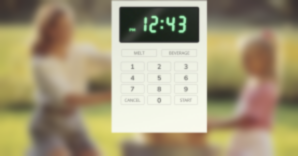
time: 12:43
